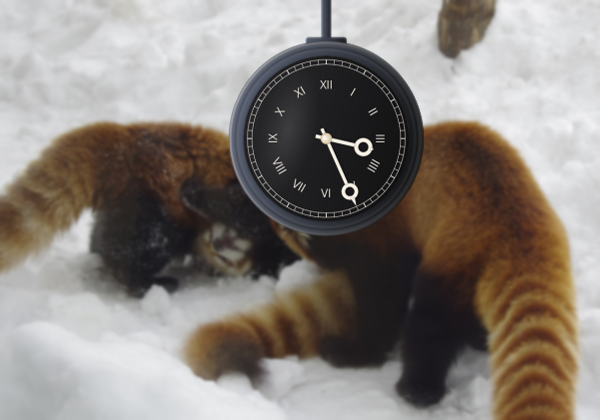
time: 3:26
